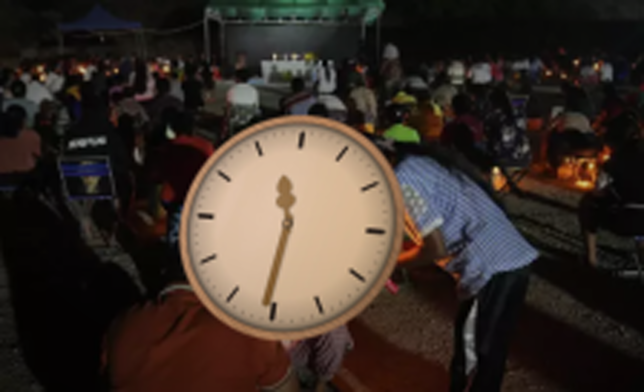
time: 11:31
